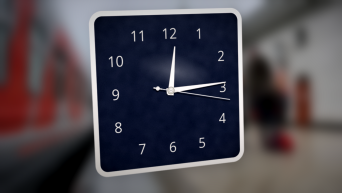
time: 12:14:17
